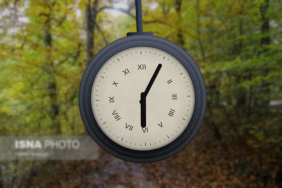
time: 6:05
